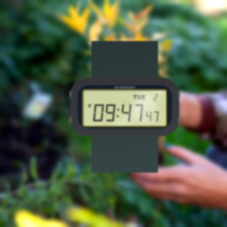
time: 9:47:47
